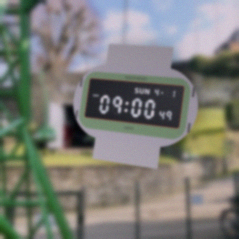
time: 9:00
